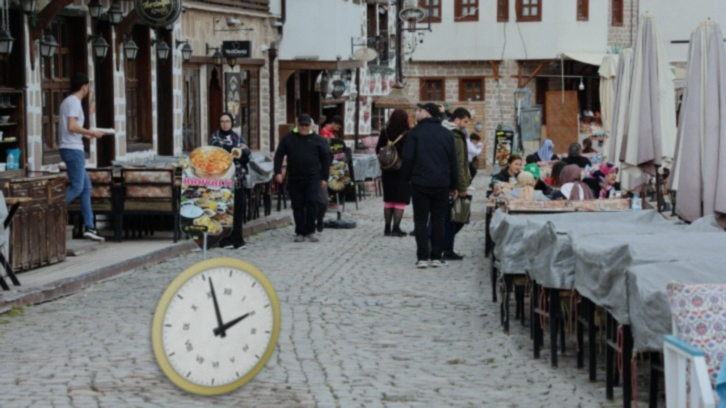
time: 1:56
